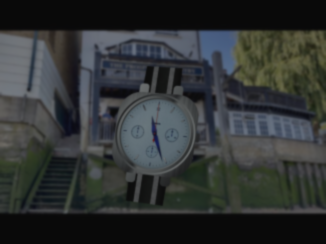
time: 11:26
